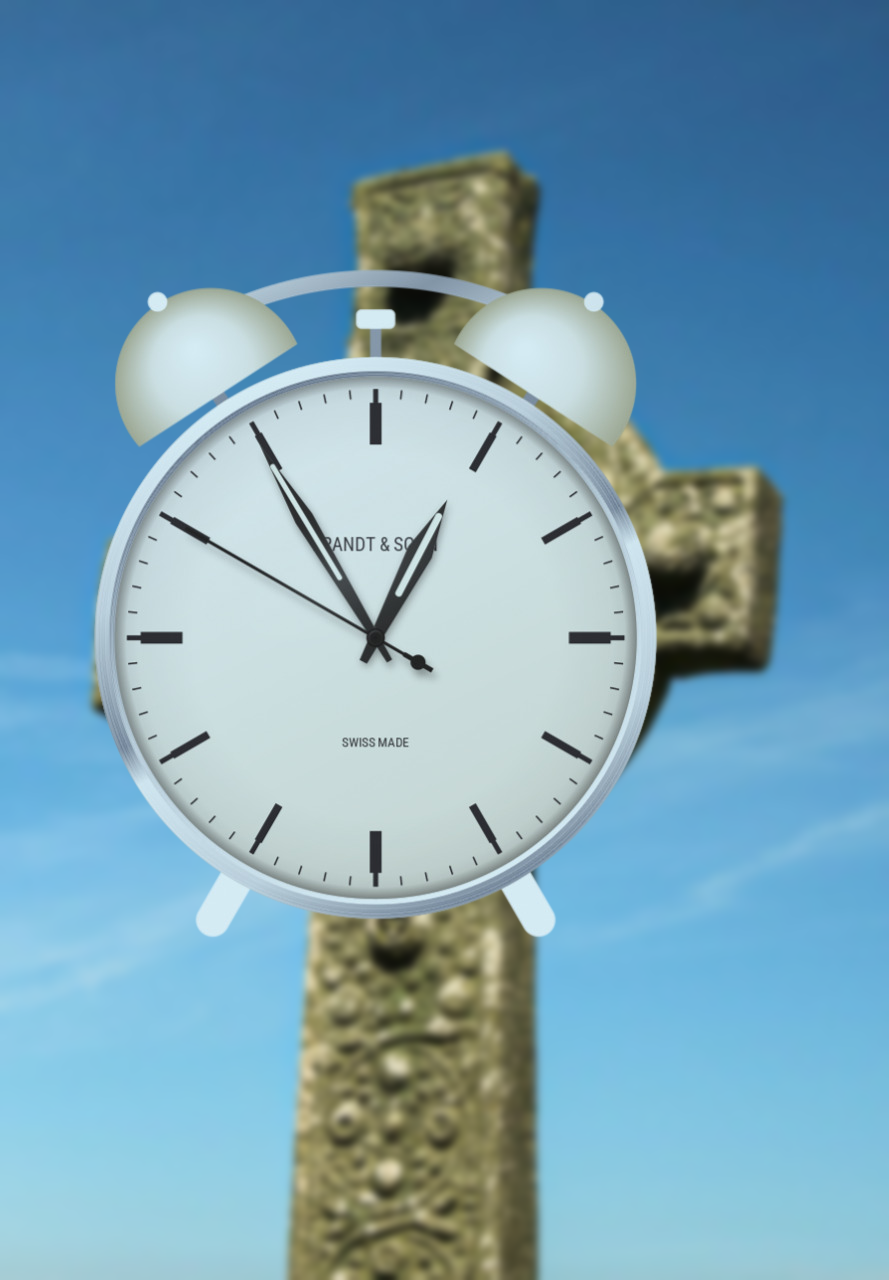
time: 12:54:50
